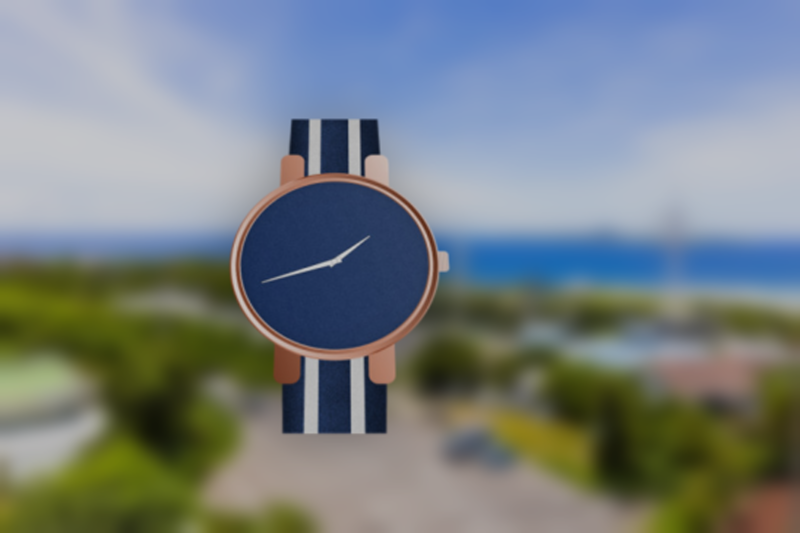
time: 1:42
